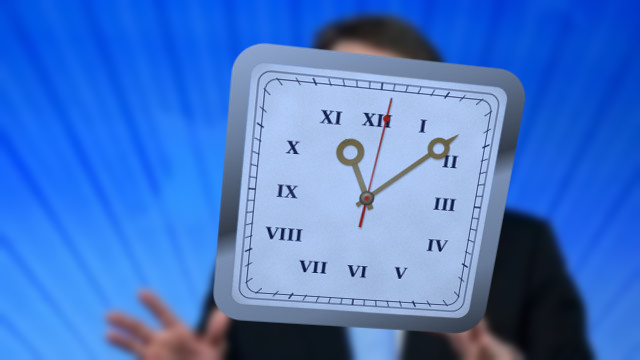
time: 11:08:01
